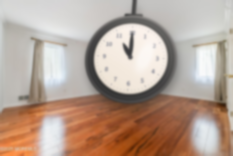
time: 11:00
